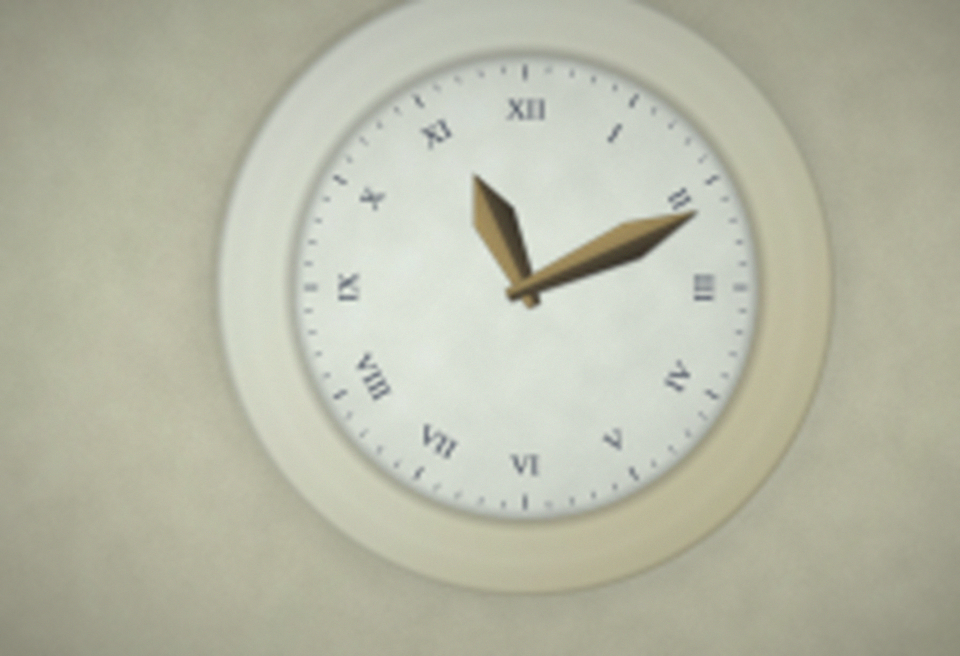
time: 11:11
